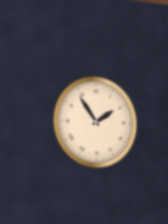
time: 1:54
